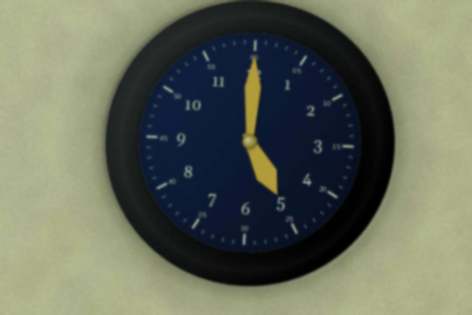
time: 5:00
